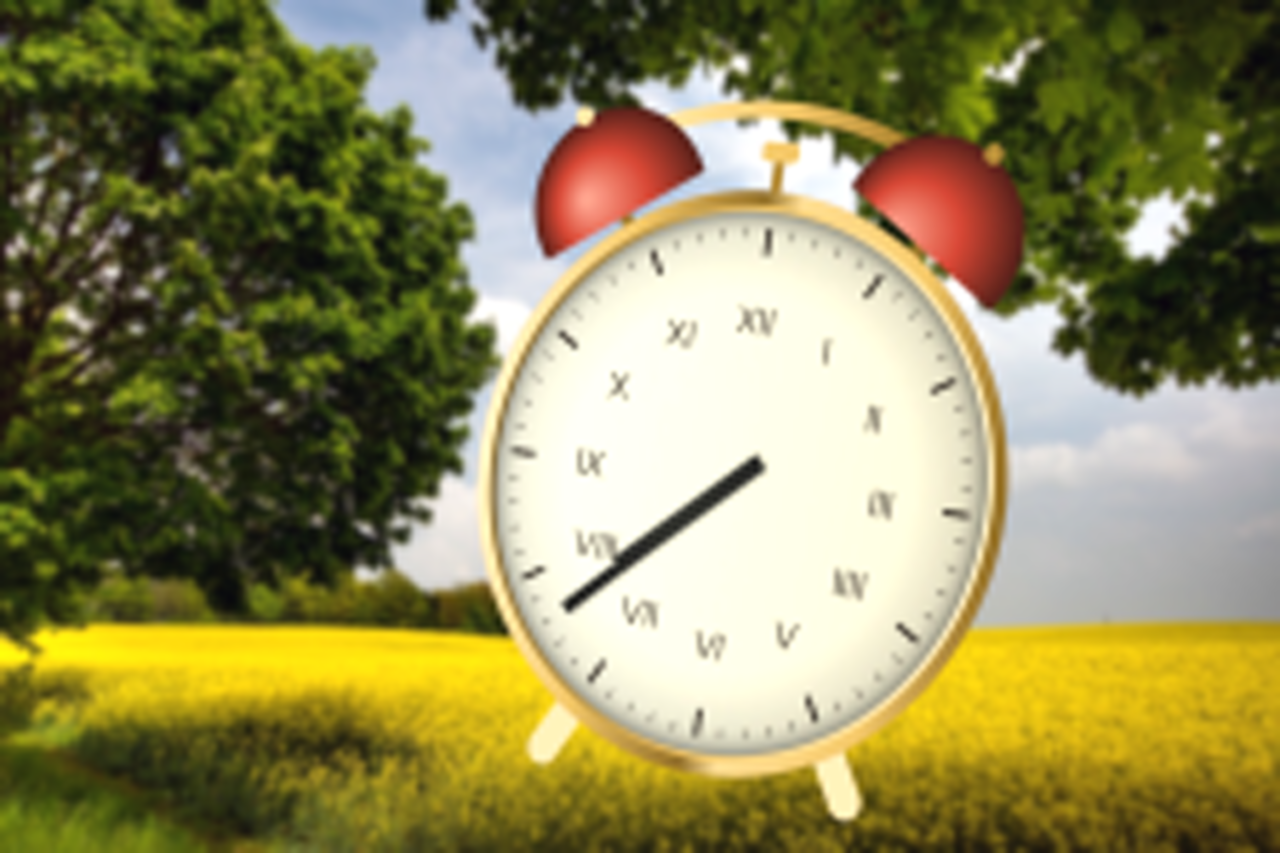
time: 7:38
